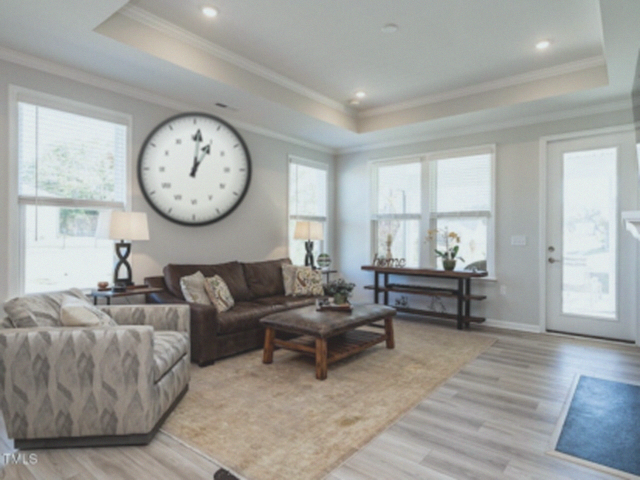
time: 1:01
